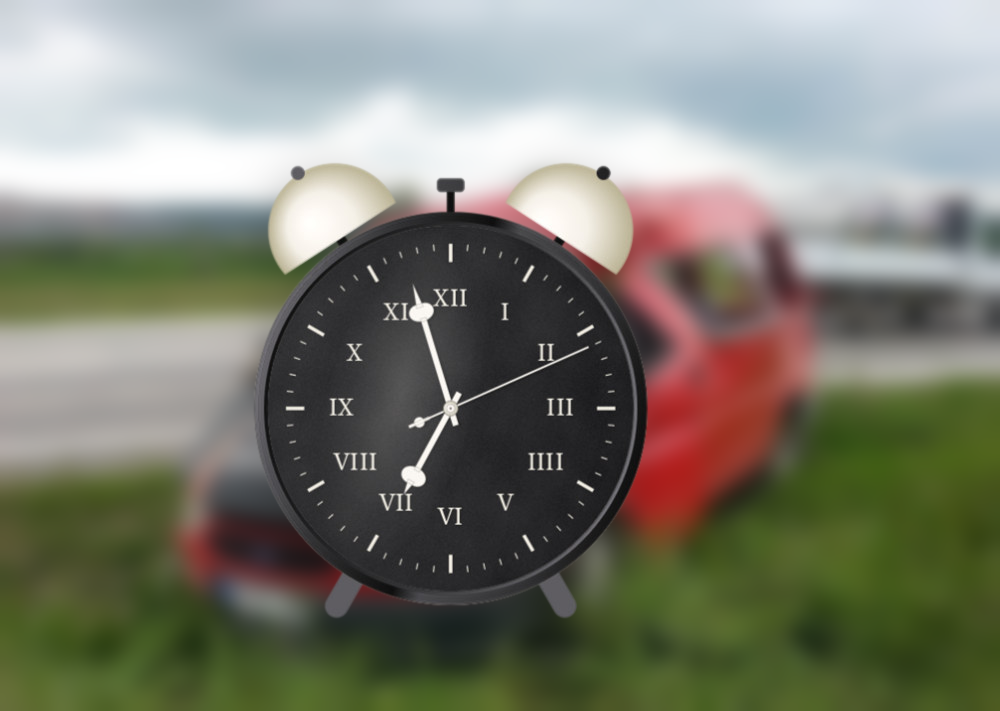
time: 6:57:11
